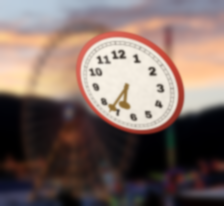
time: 6:37
